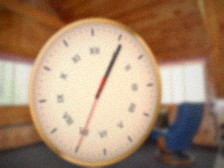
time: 1:05:35
